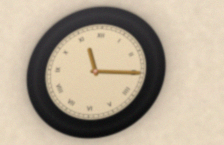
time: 11:15
